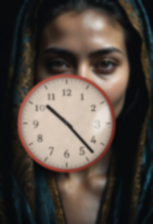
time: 10:23
